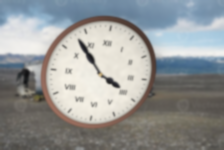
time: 3:53
